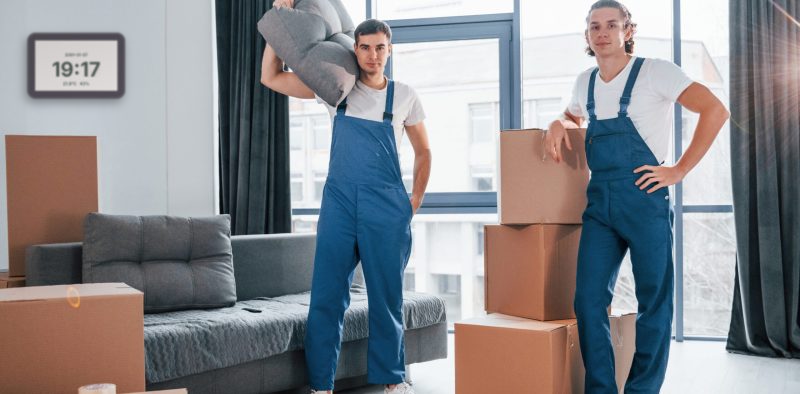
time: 19:17
